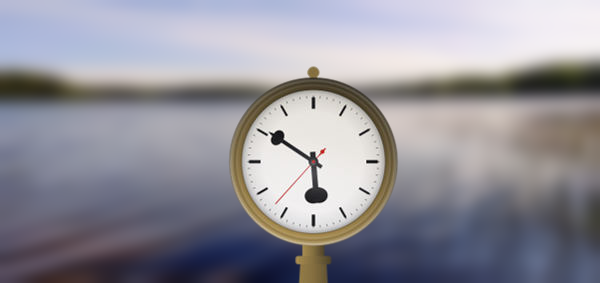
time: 5:50:37
